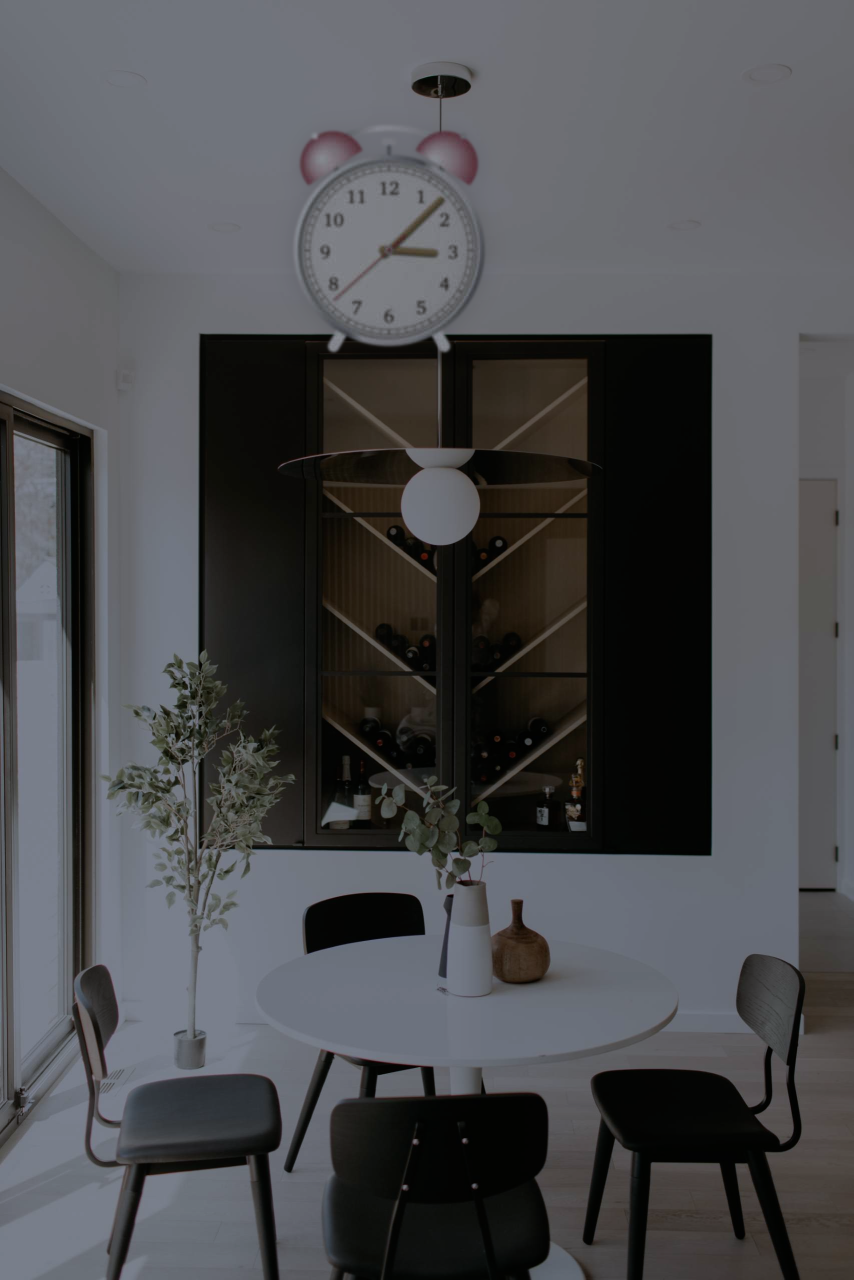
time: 3:07:38
